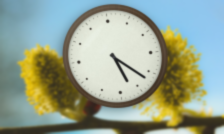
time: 5:22
